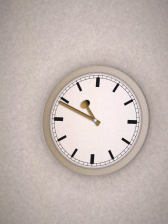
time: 10:49
